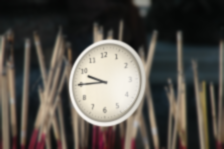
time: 9:45
